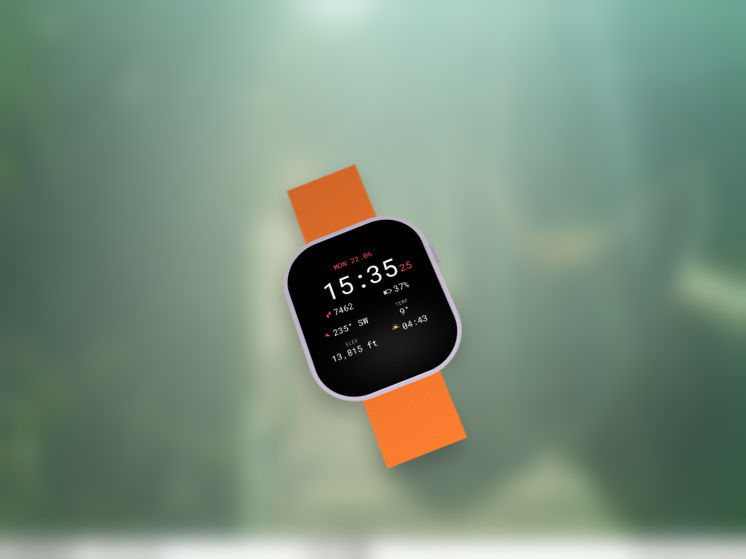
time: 15:35:25
